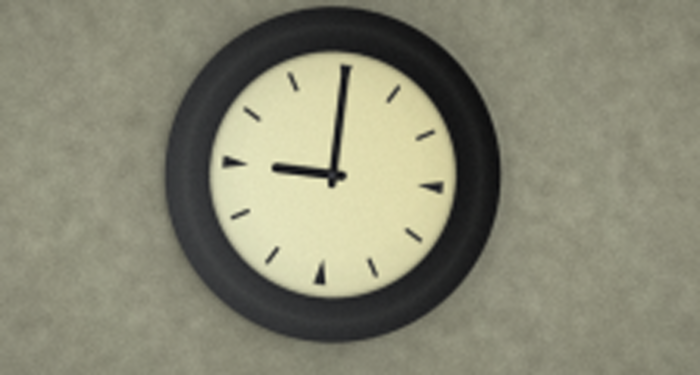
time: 9:00
